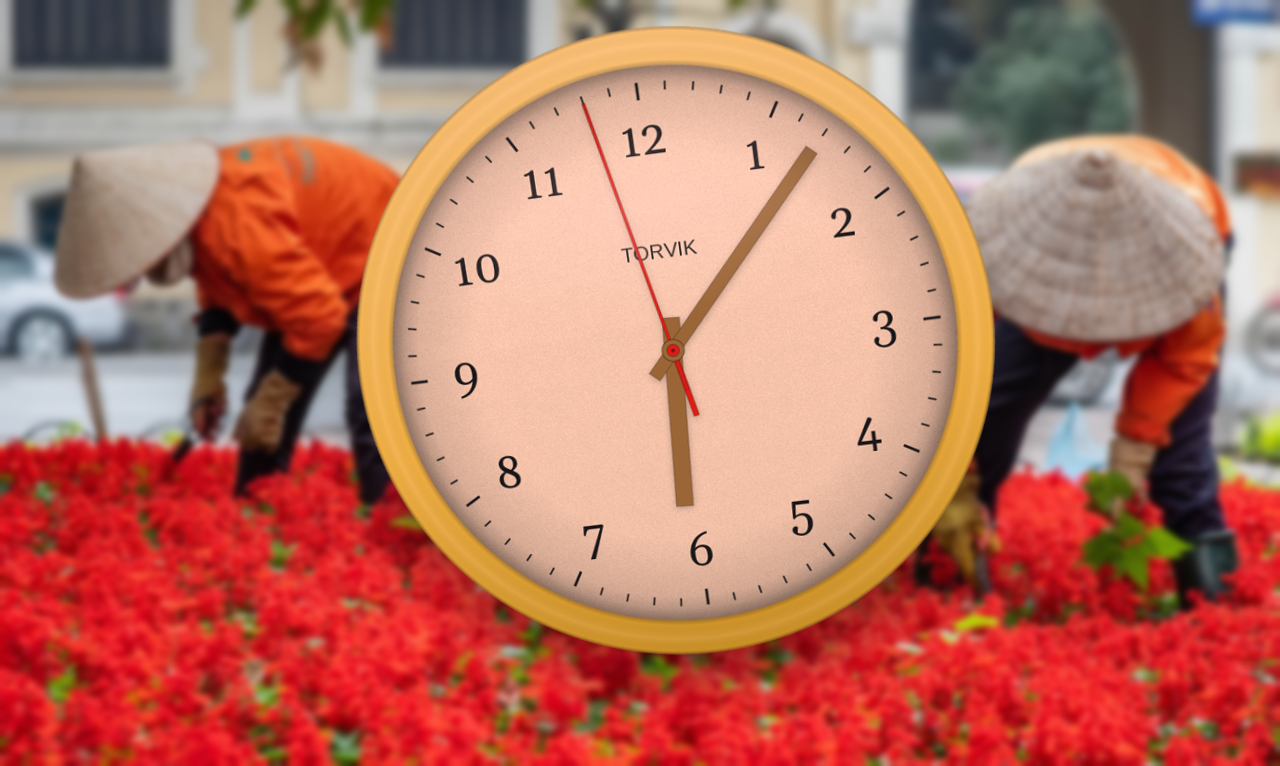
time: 6:06:58
